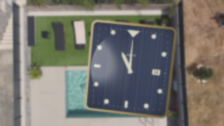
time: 11:00
